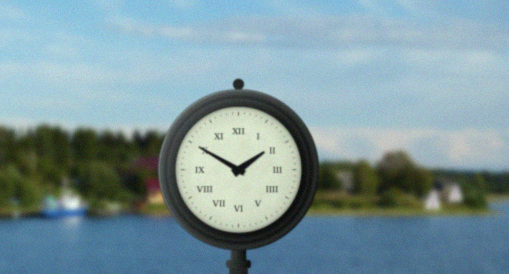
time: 1:50
